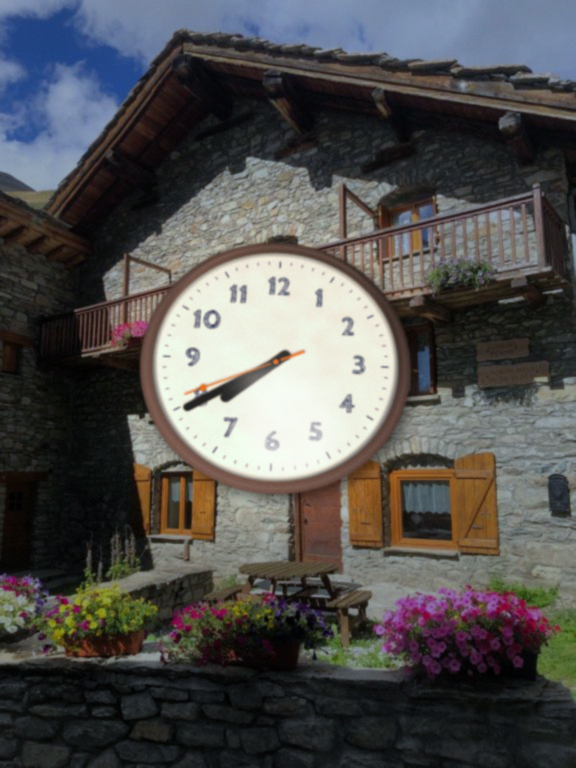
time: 7:39:41
